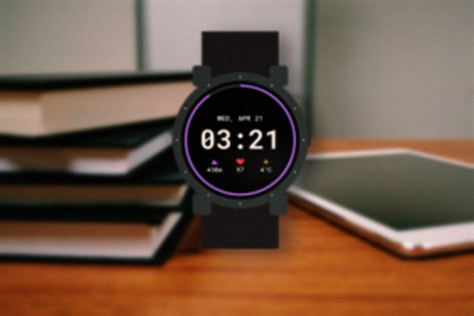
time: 3:21
